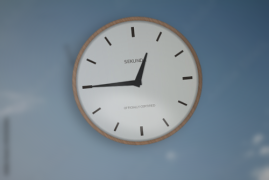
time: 12:45
